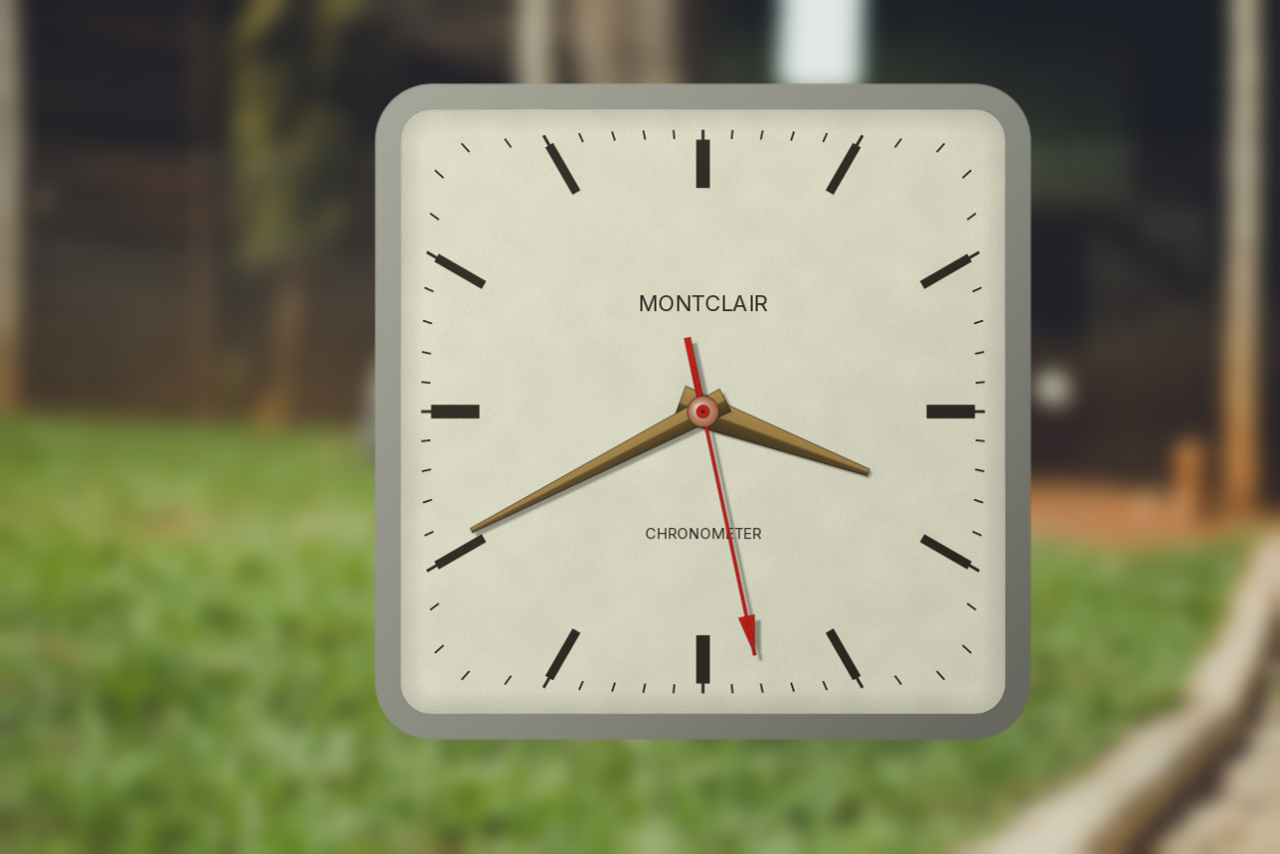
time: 3:40:28
